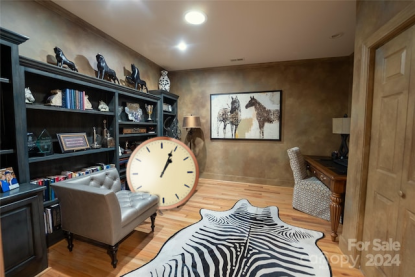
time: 1:04
